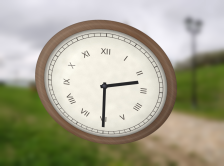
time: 2:30
